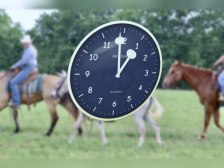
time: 12:59
